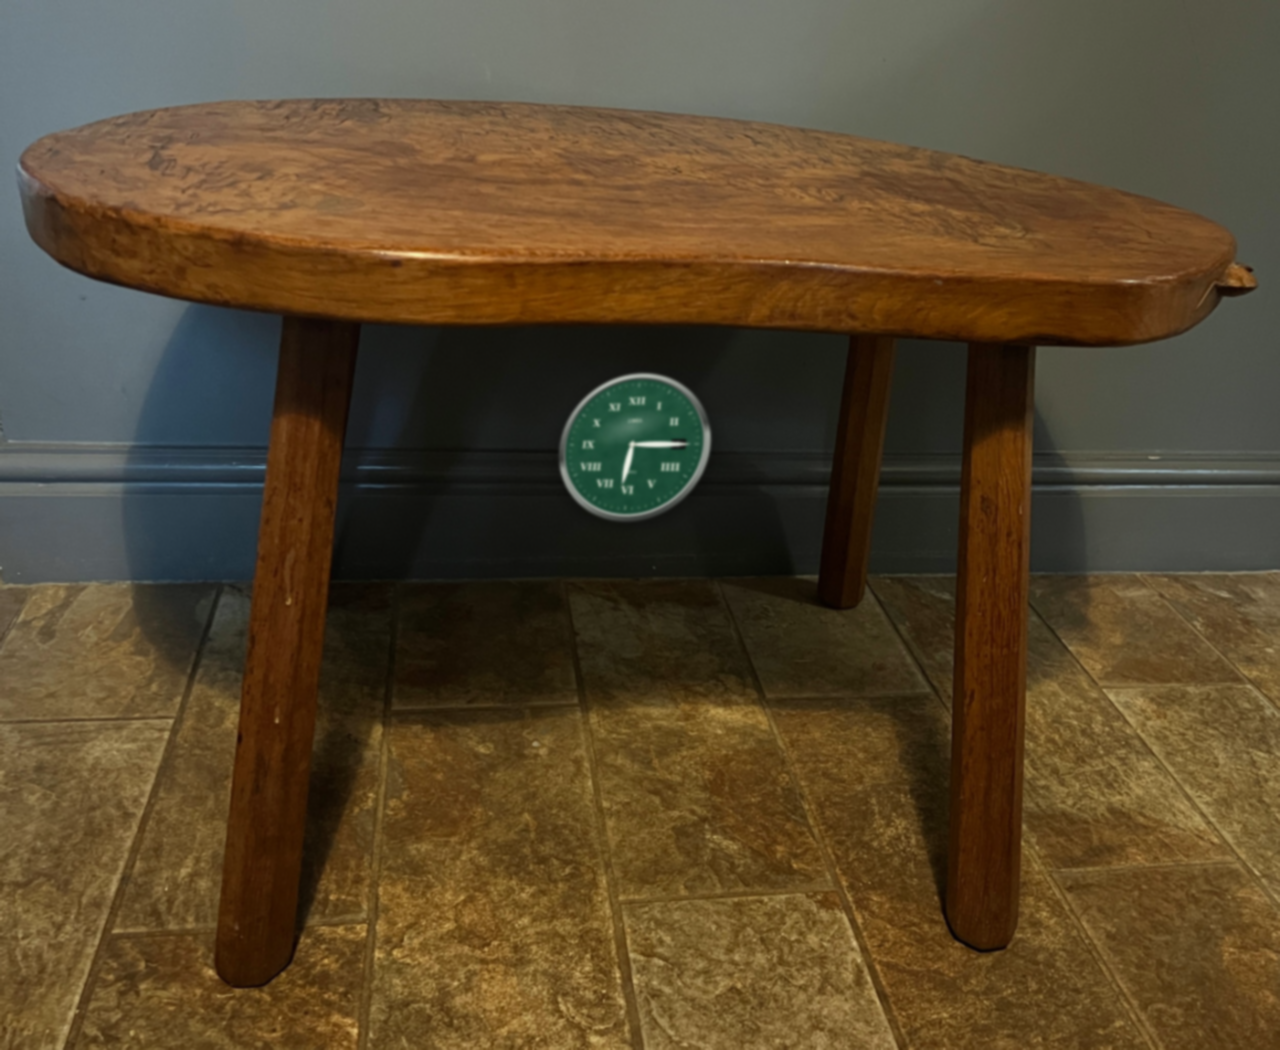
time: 6:15
